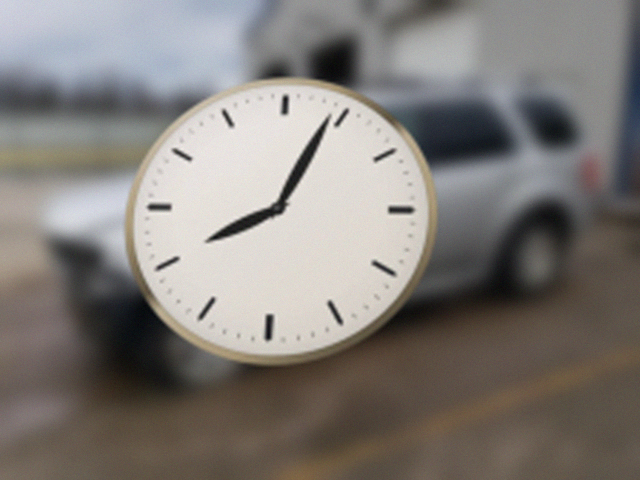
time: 8:04
